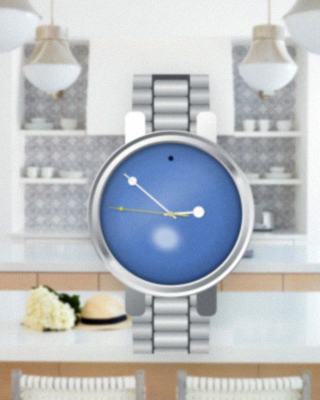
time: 2:51:46
